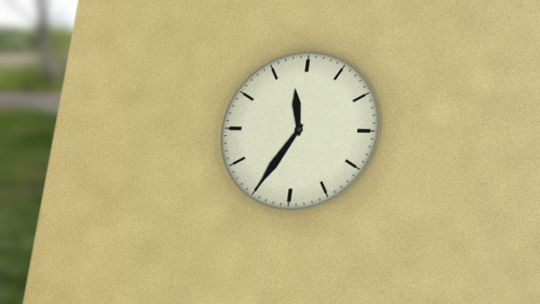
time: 11:35
